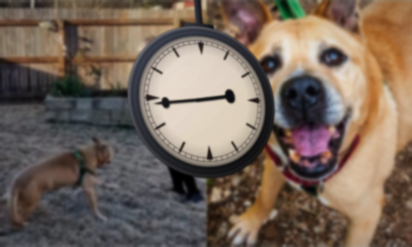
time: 2:44
